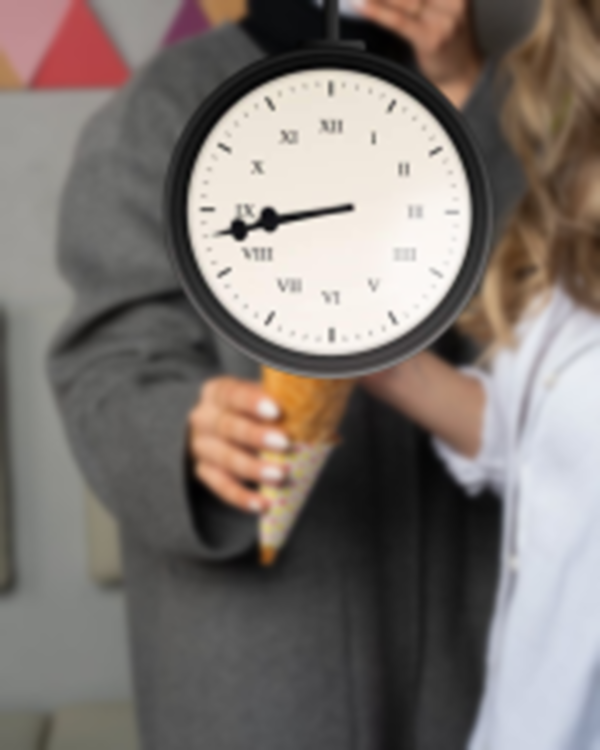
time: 8:43
